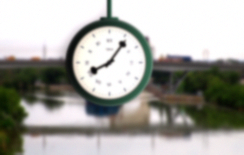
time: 8:06
